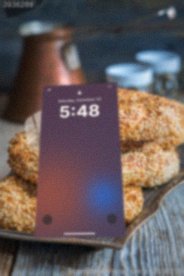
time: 5:48
